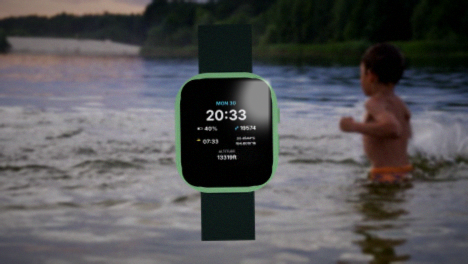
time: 20:33
